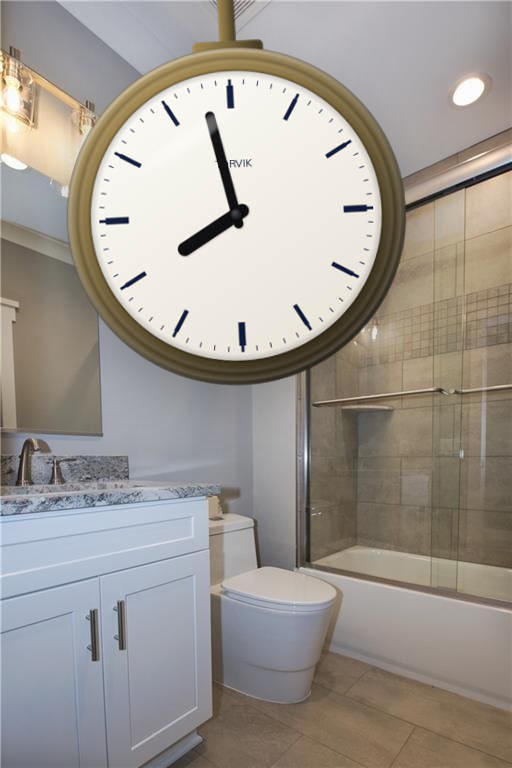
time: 7:58
